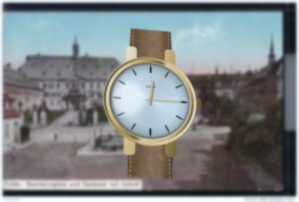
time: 12:15
